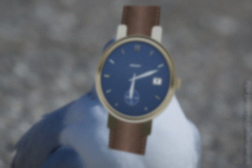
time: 6:11
